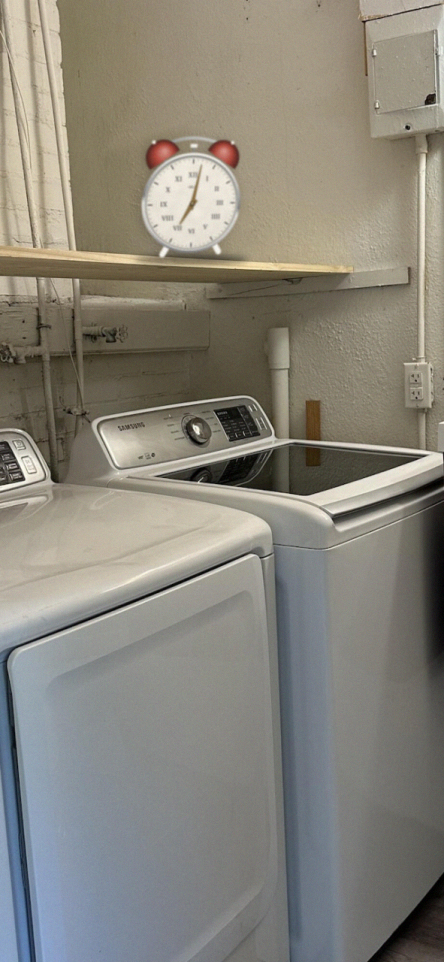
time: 7:02
